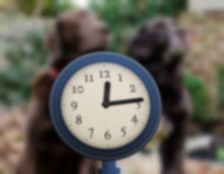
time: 12:14
